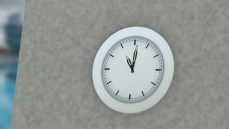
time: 11:01
